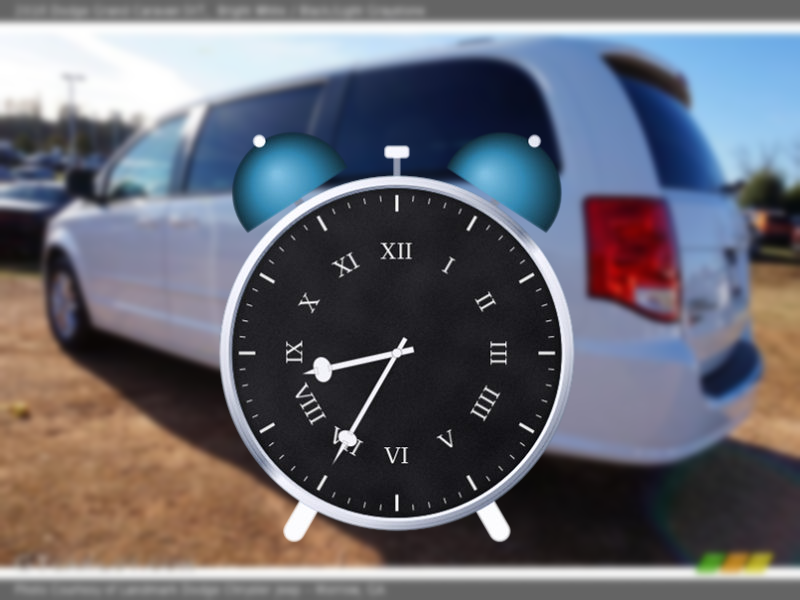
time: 8:35
